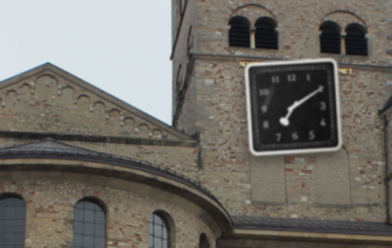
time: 7:10
